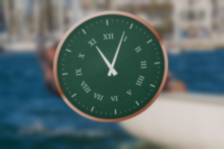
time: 11:04
